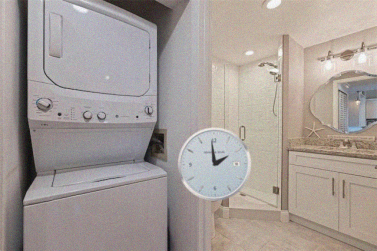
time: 1:59
